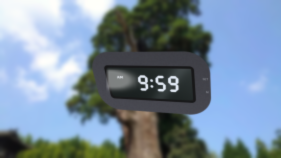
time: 9:59
